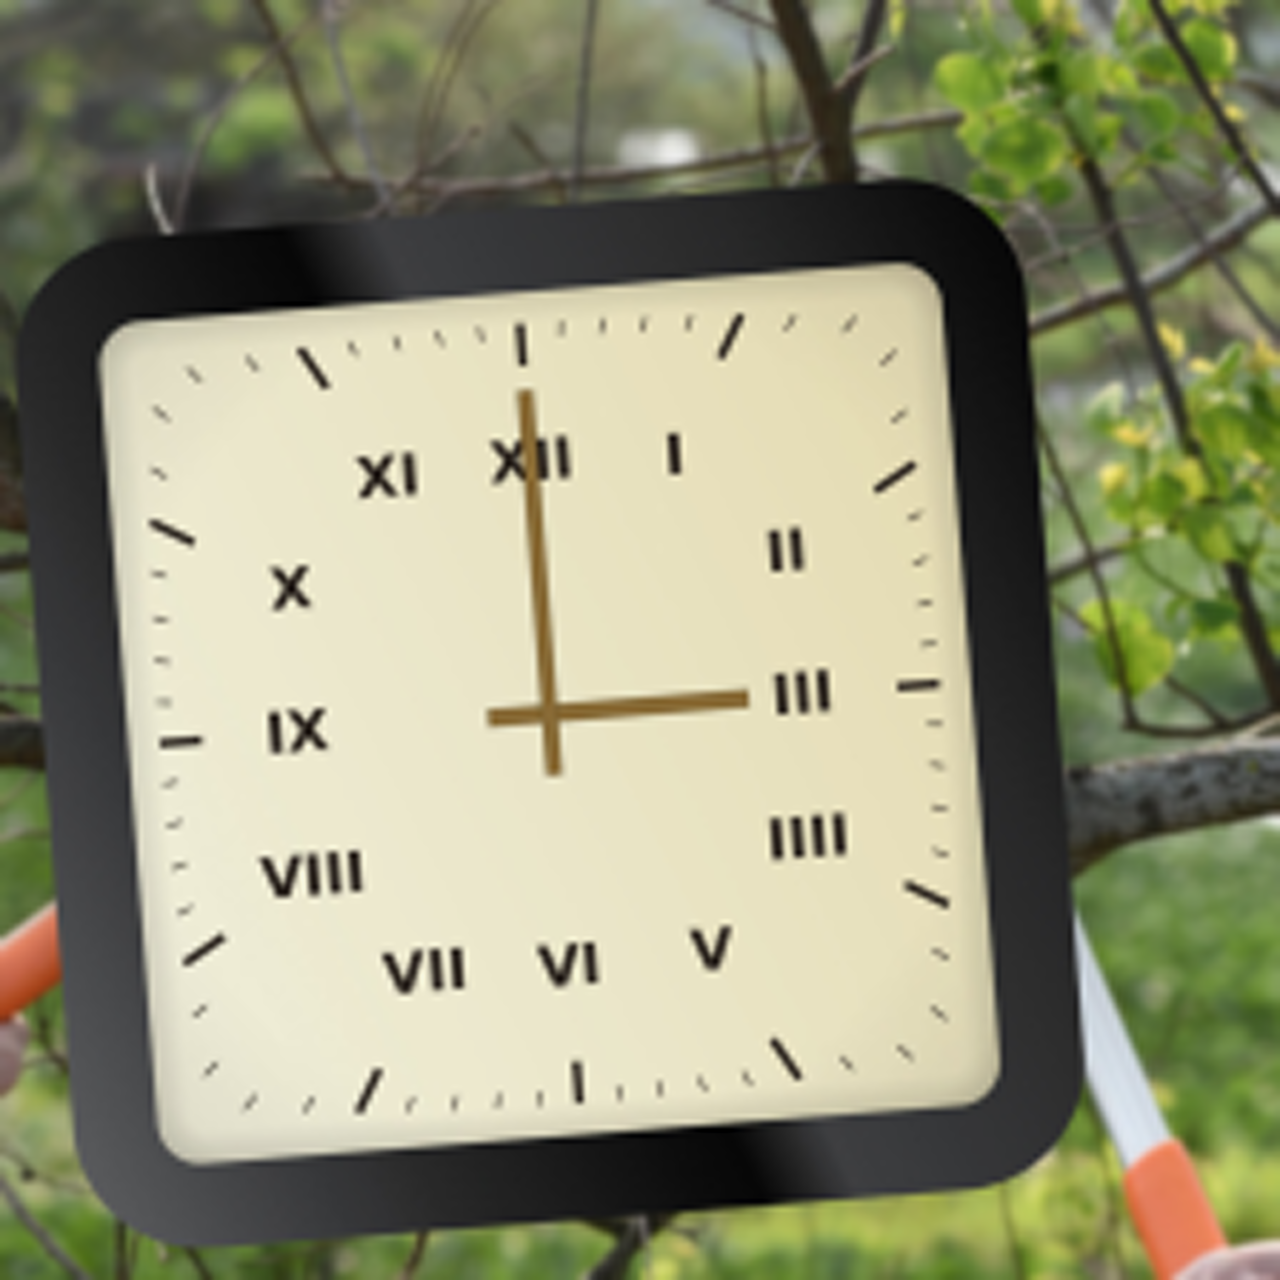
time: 3:00
